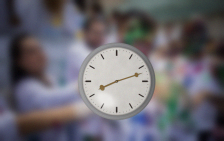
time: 8:12
